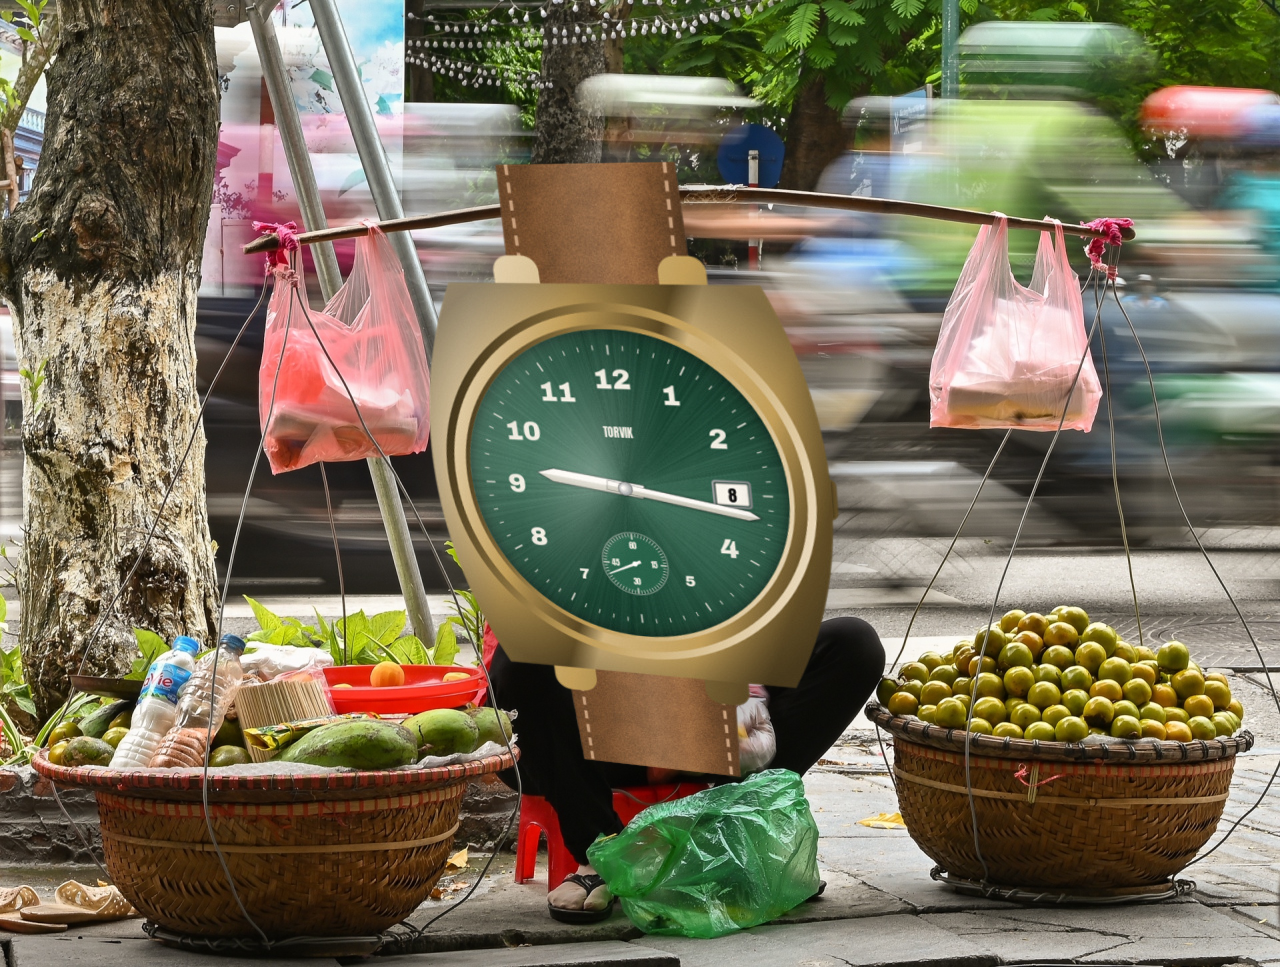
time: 9:16:41
